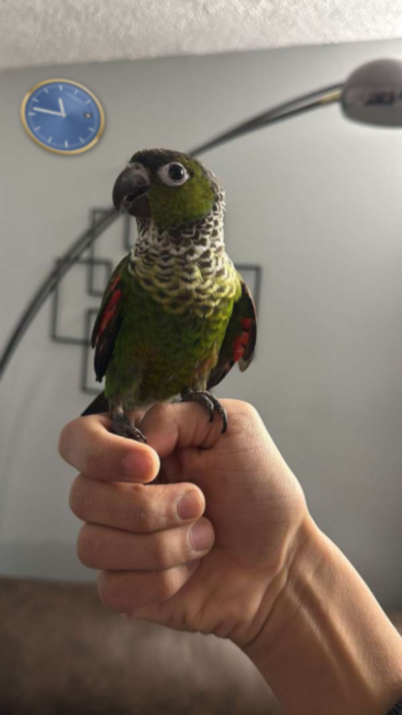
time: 11:47
